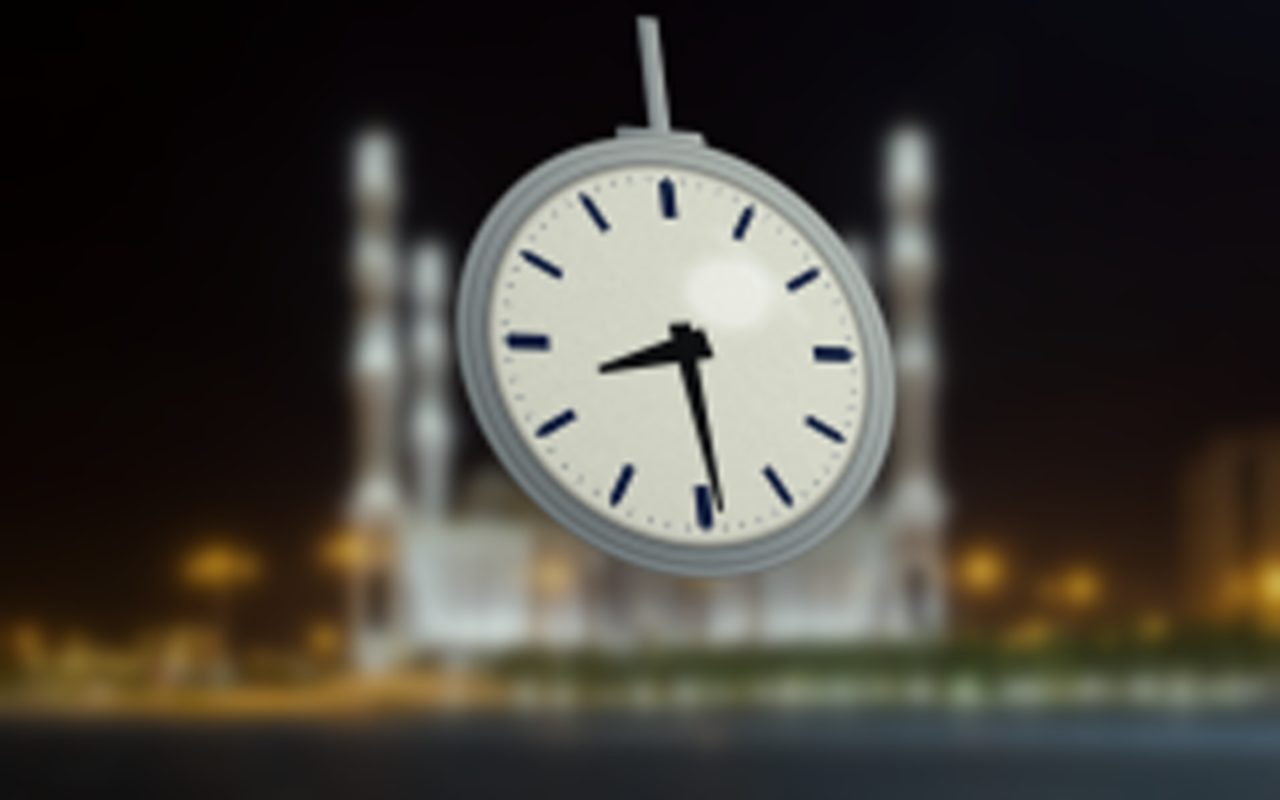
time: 8:29
